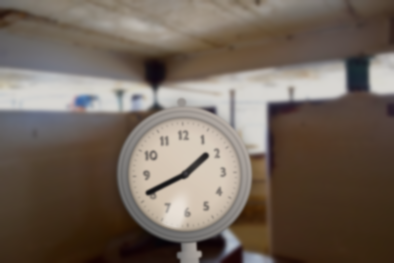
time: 1:41
